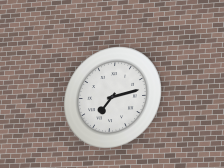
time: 7:13
